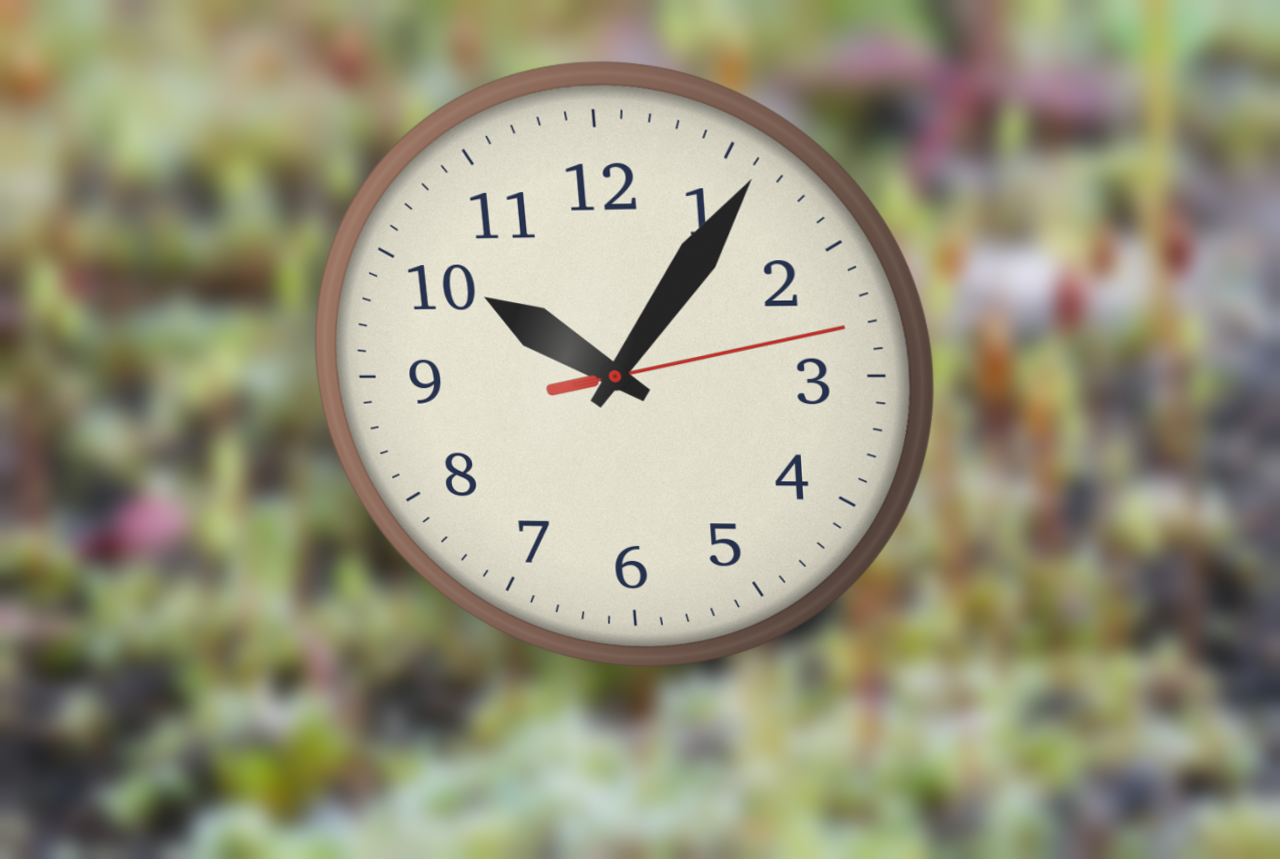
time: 10:06:13
